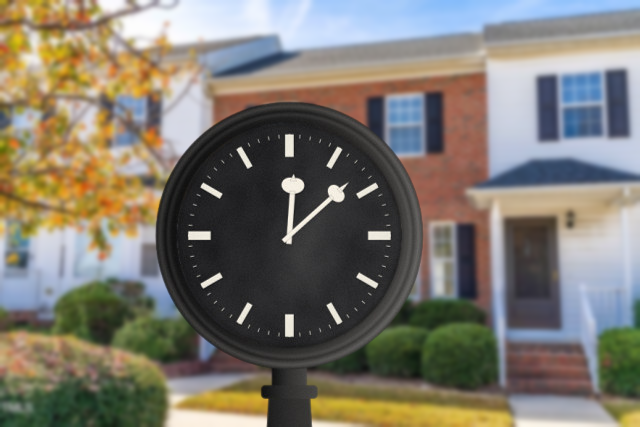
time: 12:08
